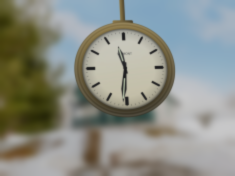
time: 11:31
